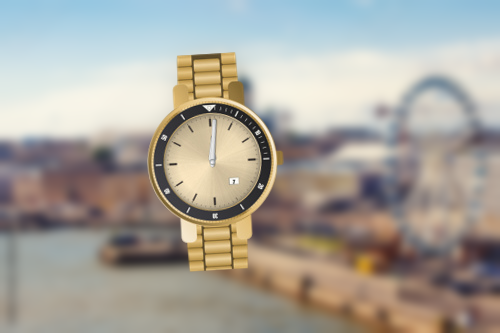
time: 12:01
